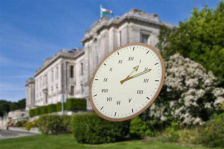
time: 1:11
